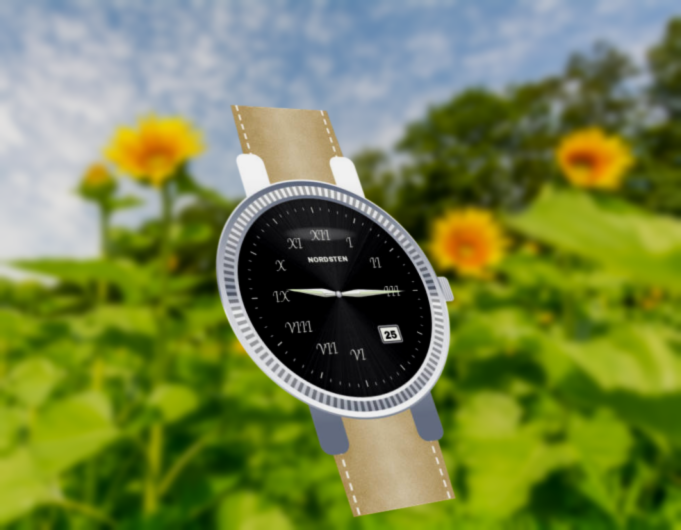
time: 9:15
